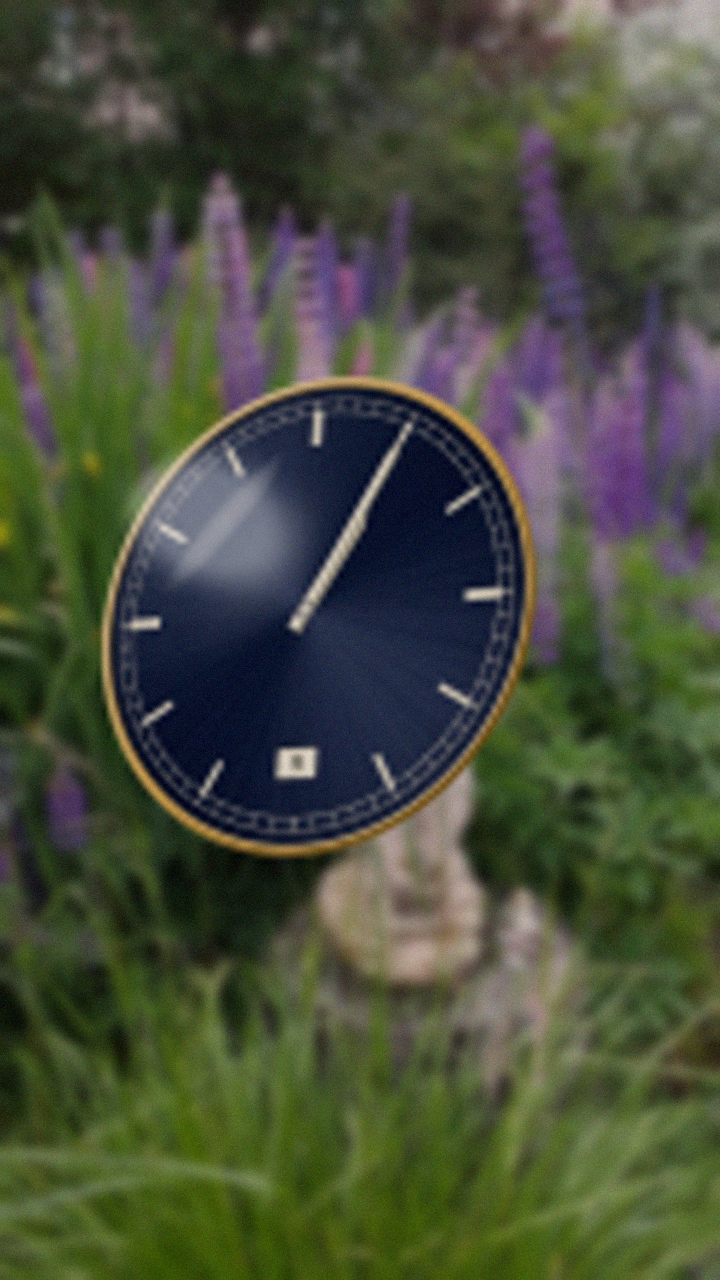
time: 1:05
